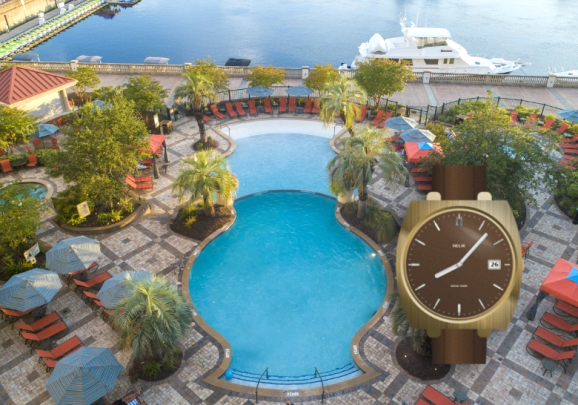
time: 8:07
